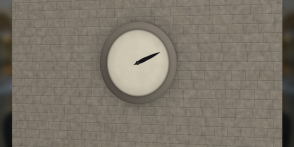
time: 2:11
